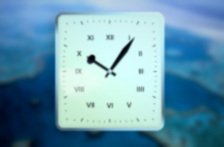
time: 10:06
